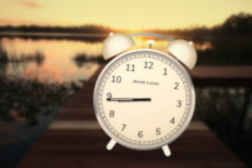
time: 8:44
